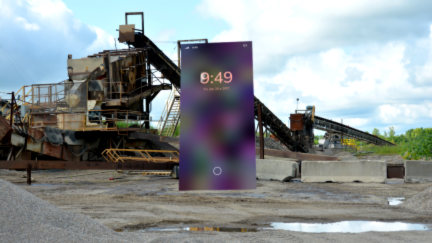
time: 9:49
